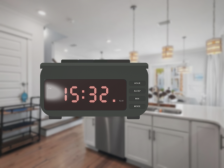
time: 15:32
